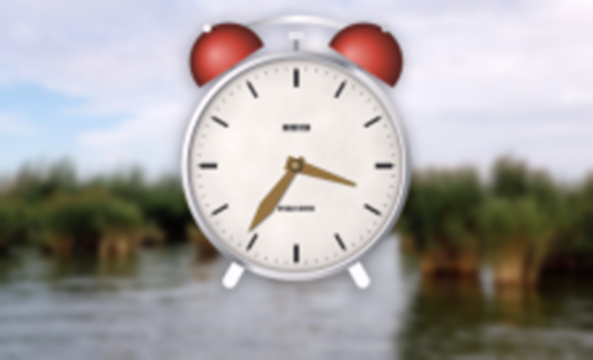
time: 3:36
